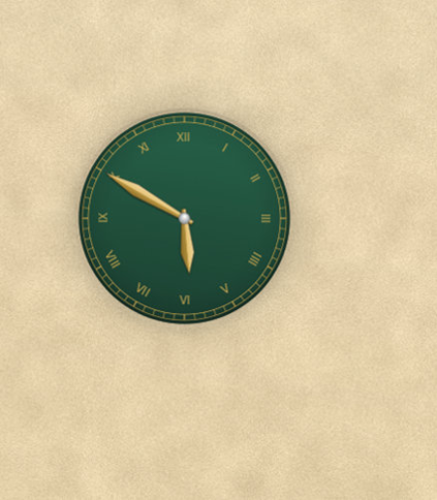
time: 5:50
